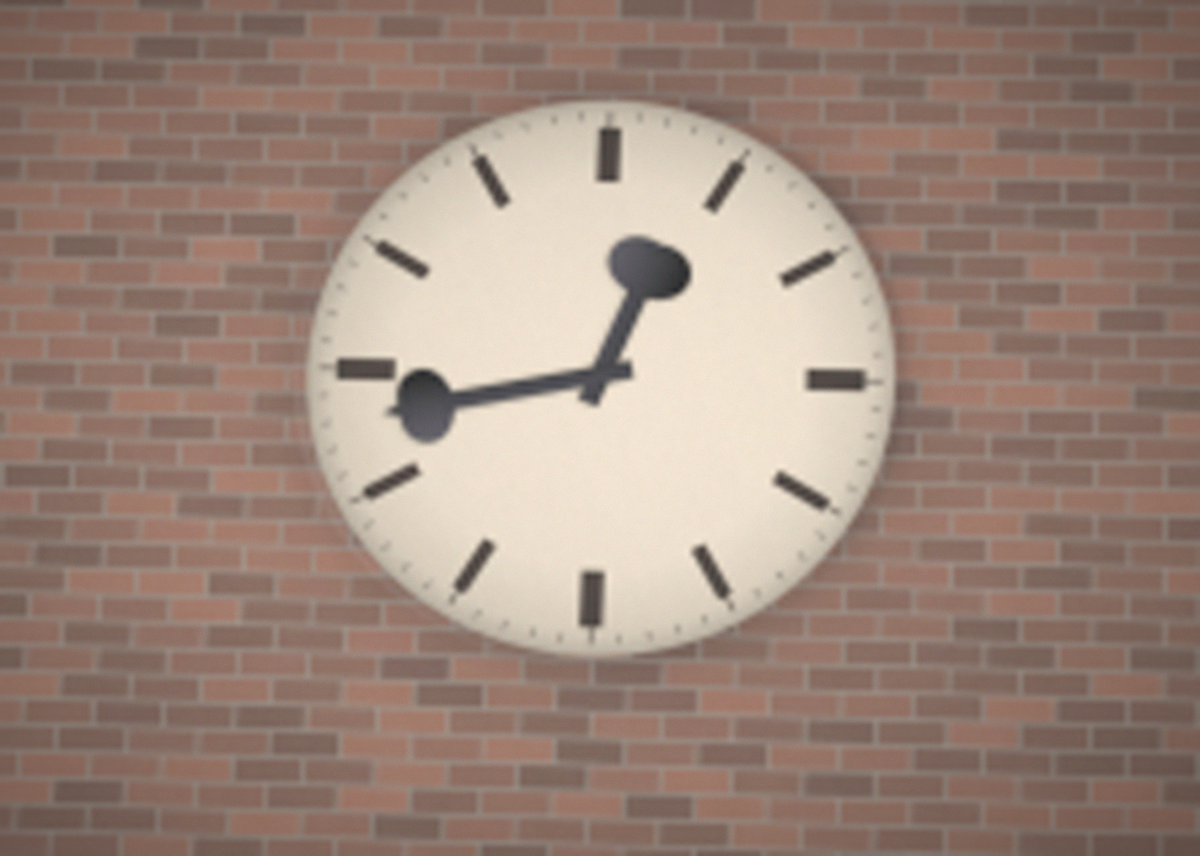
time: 12:43
